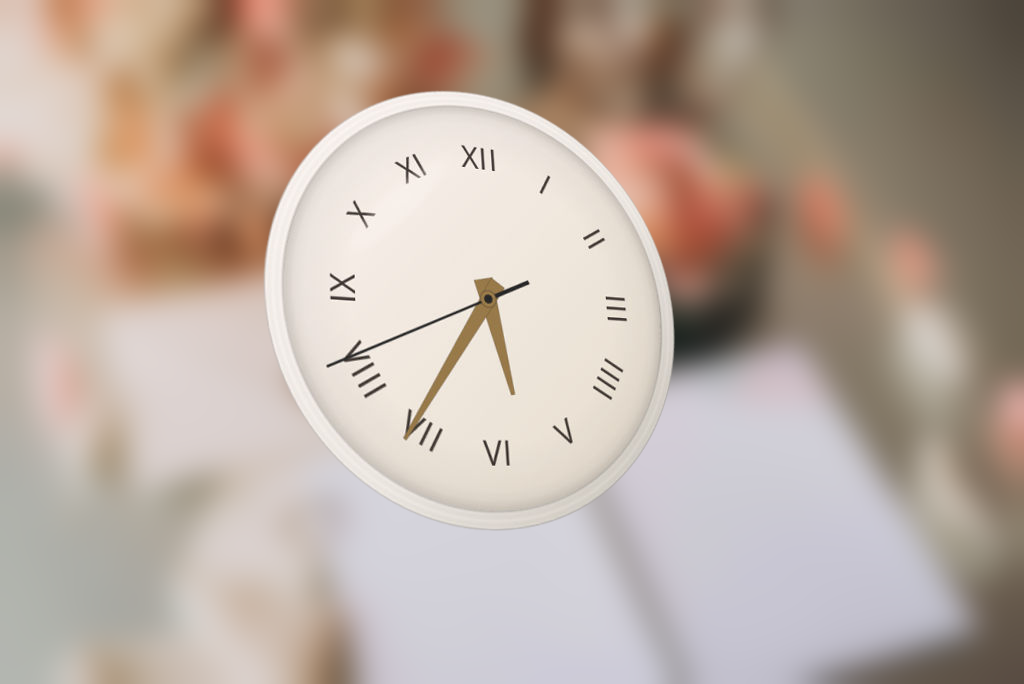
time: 5:35:41
